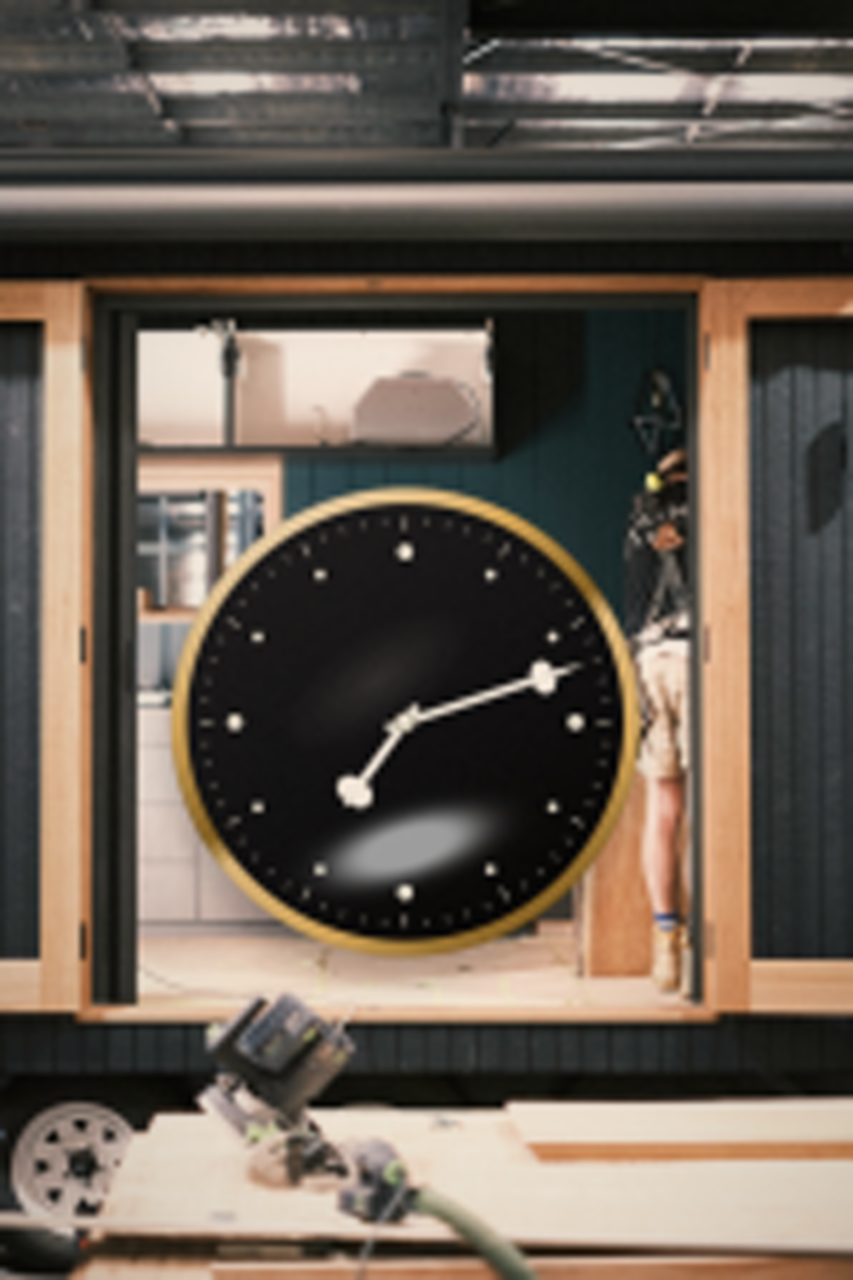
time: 7:12
